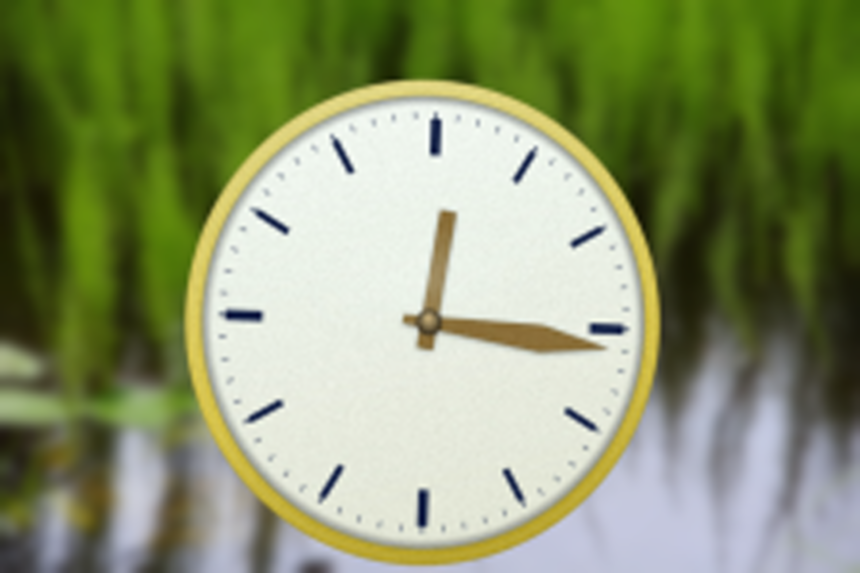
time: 12:16
